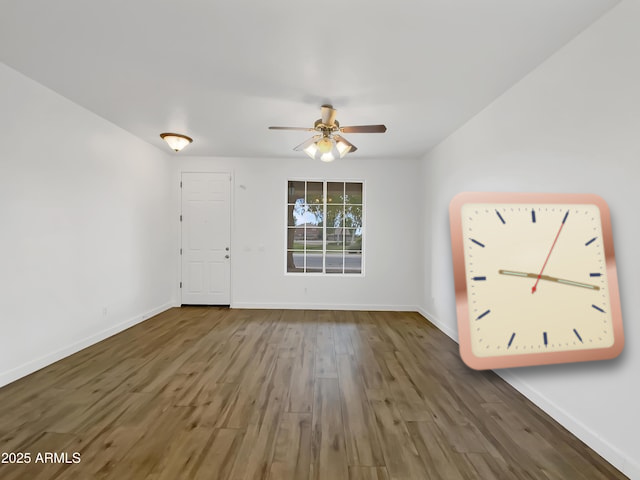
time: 9:17:05
